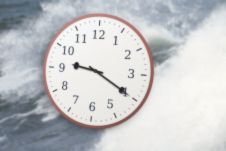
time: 9:20
